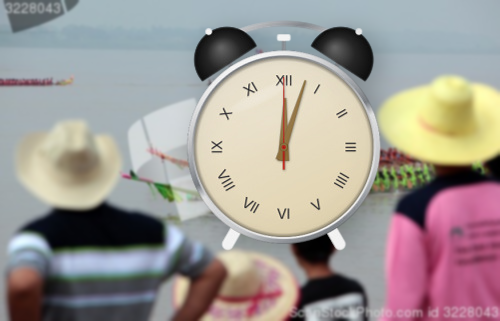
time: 12:03:00
